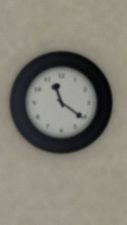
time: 11:21
